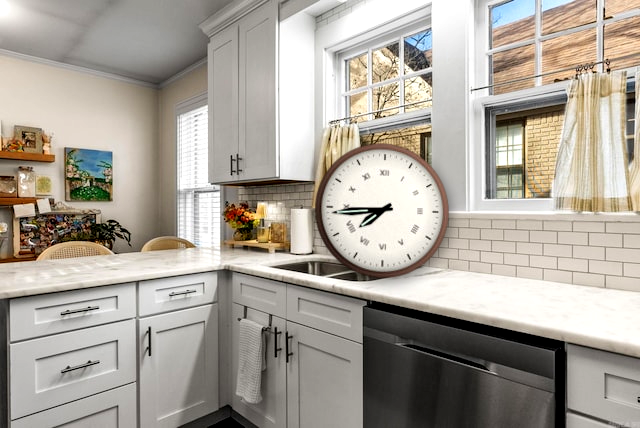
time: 7:44
